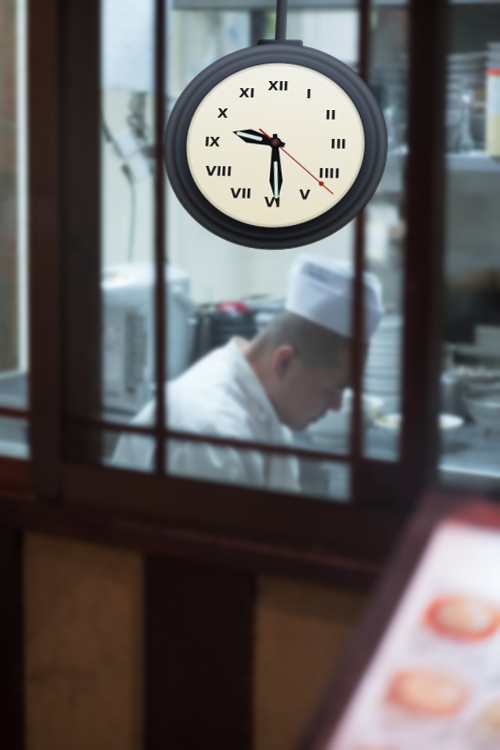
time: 9:29:22
